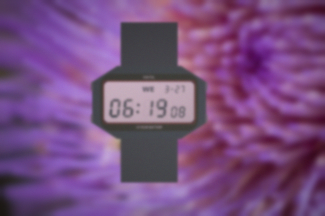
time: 6:19
